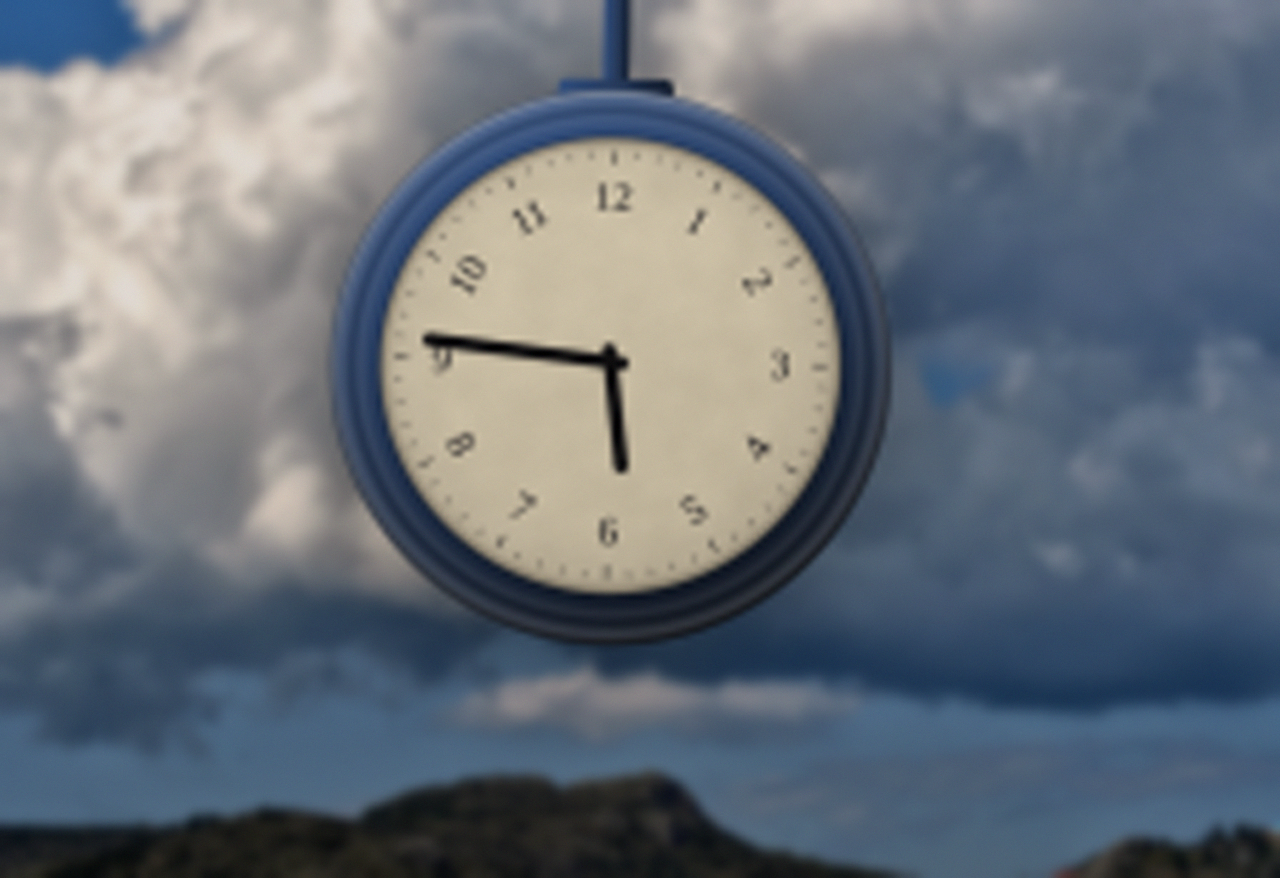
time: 5:46
